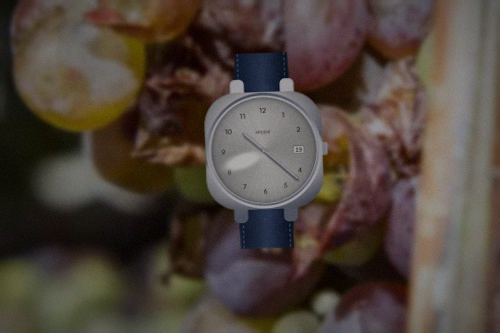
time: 10:22
